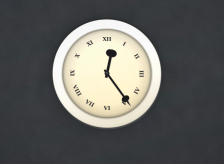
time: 12:24
